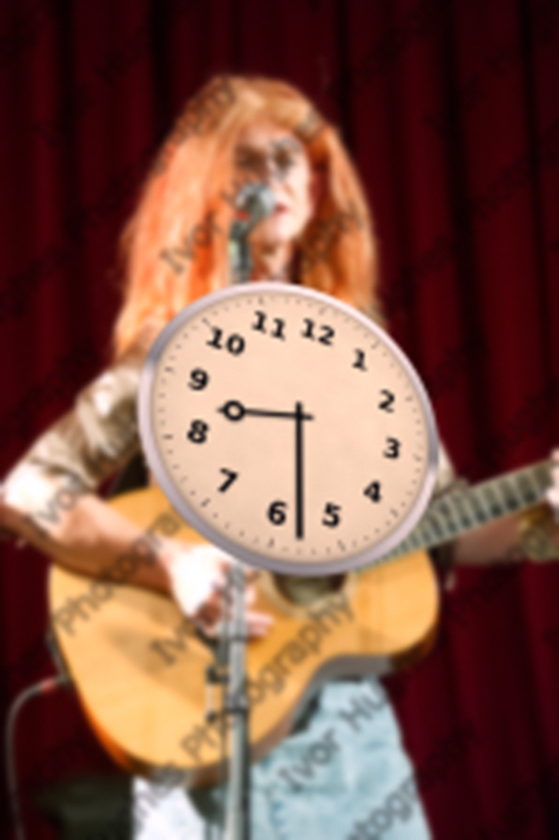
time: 8:28
